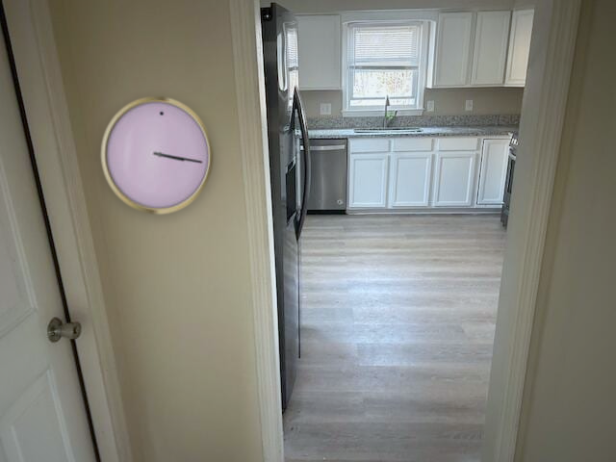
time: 3:16
